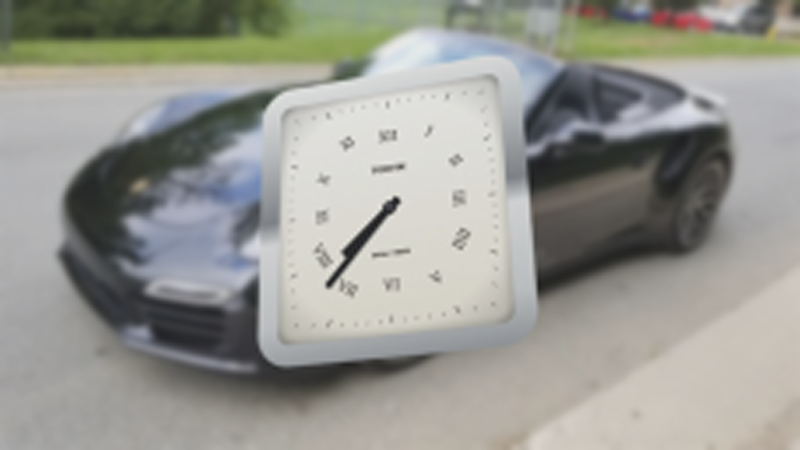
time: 7:37
